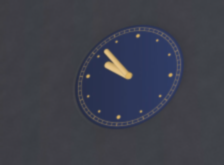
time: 9:52
